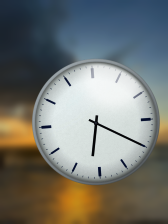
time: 6:20
